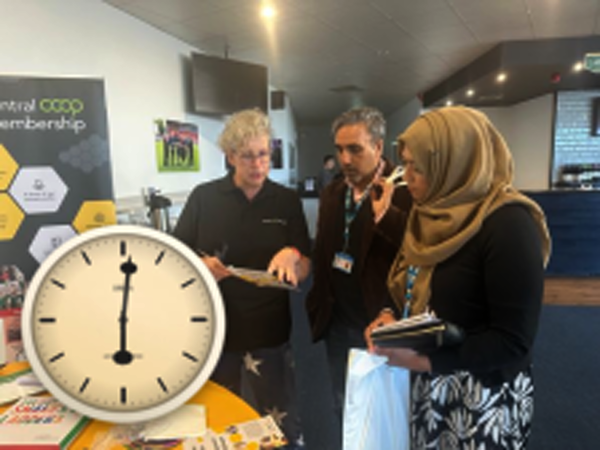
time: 6:01
